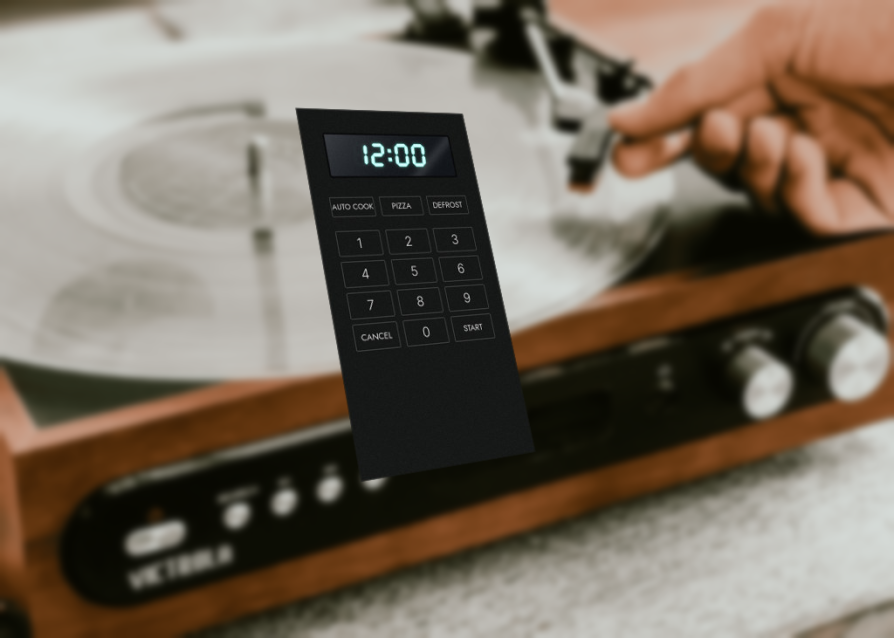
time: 12:00
